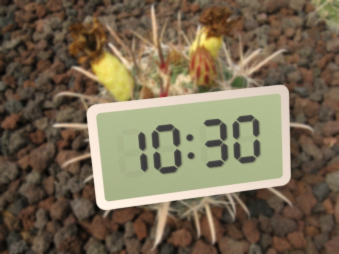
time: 10:30
